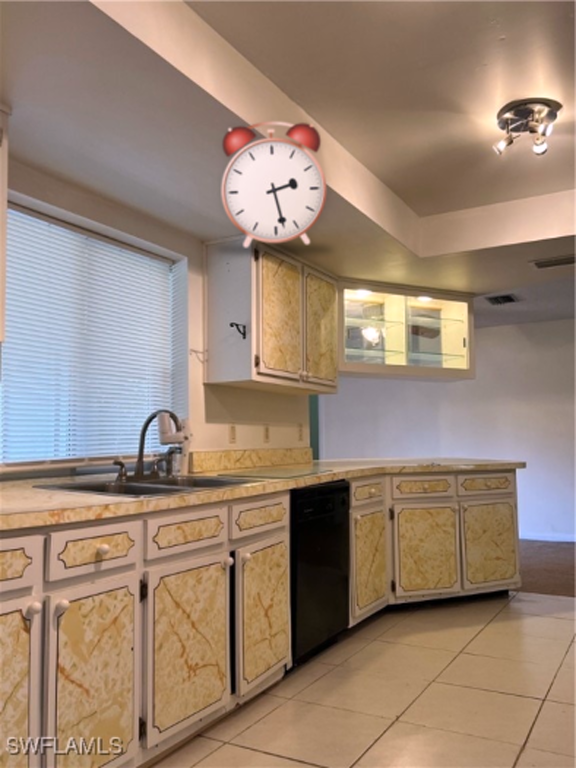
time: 2:28
